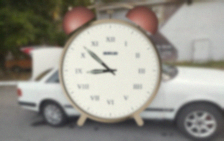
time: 8:52
